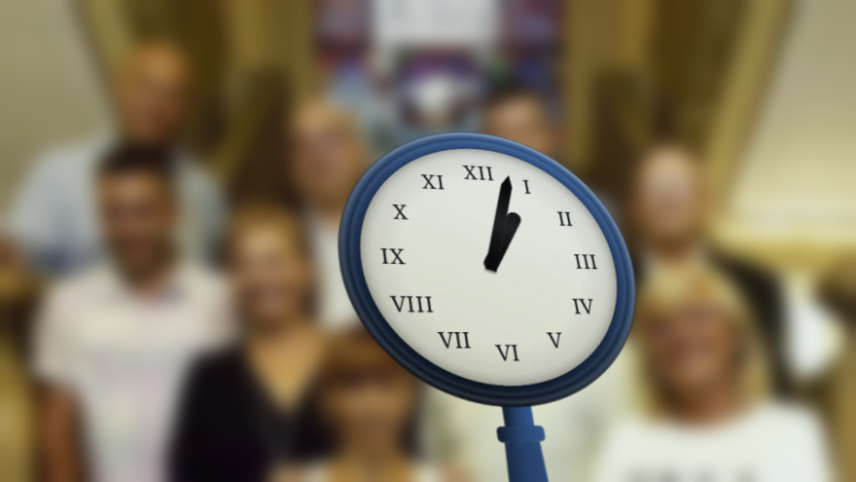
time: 1:03
